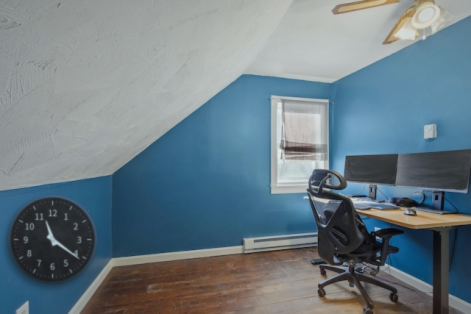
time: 11:21
